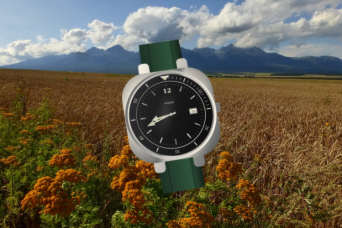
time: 8:42
